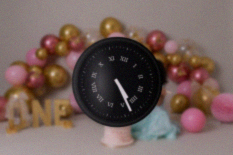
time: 4:23
